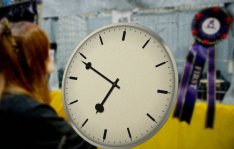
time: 6:49
